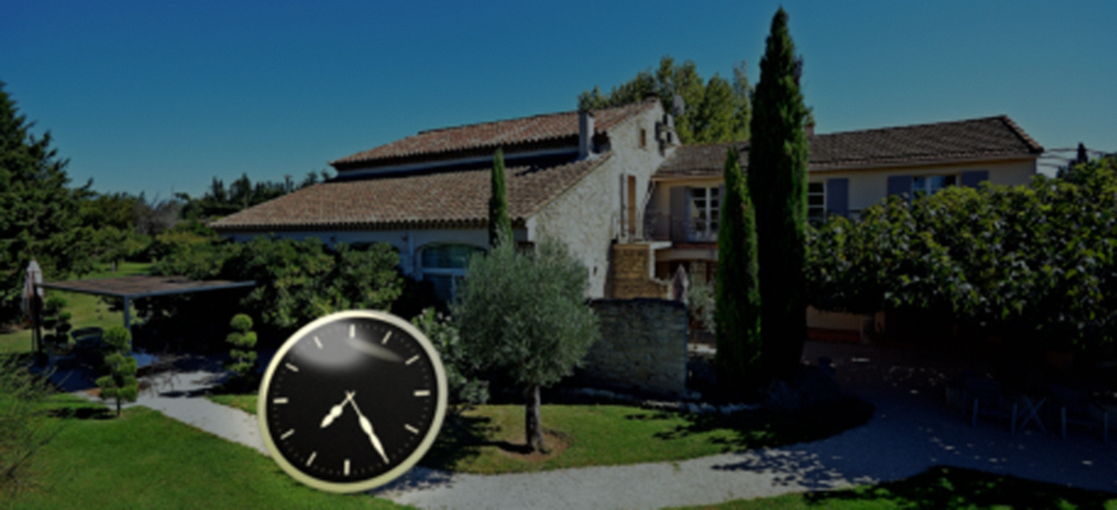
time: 7:25
